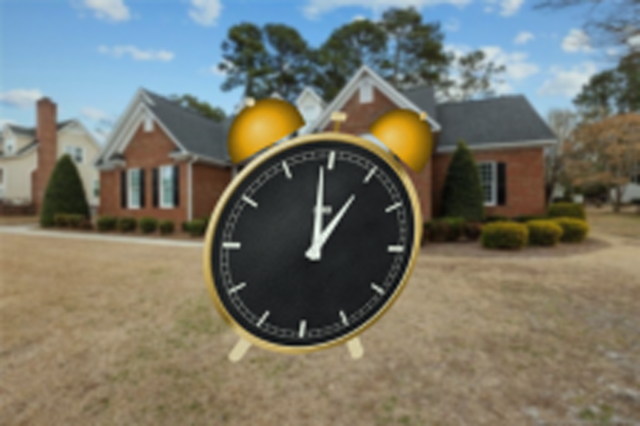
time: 12:59
